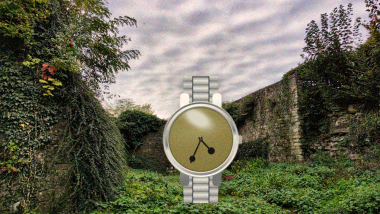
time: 4:34
